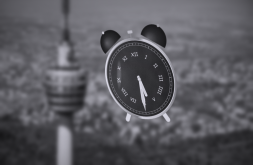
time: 5:30
